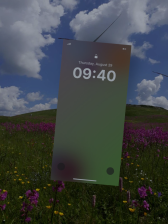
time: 9:40
